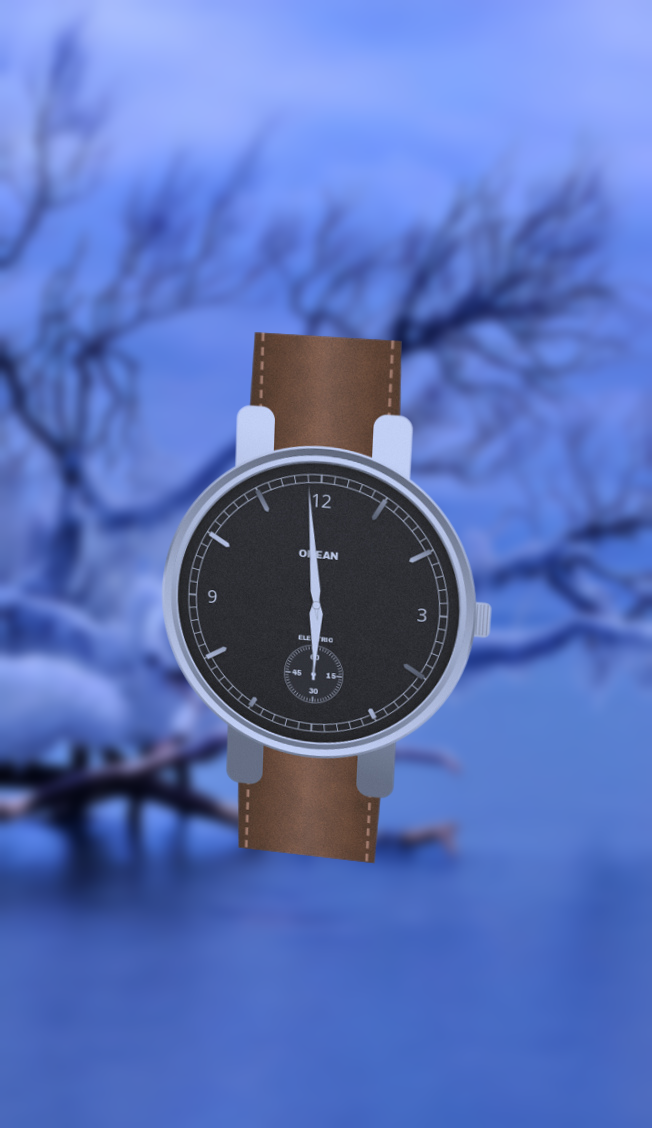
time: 5:59
